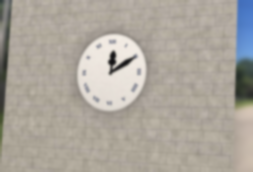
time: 12:10
